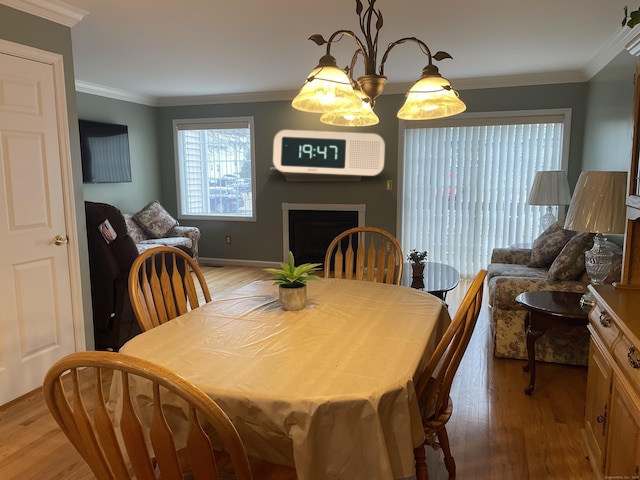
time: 19:47
